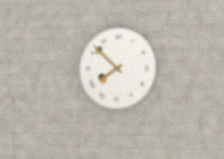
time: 7:52
